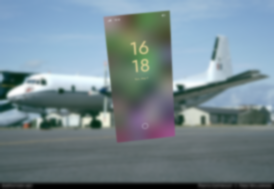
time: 16:18
